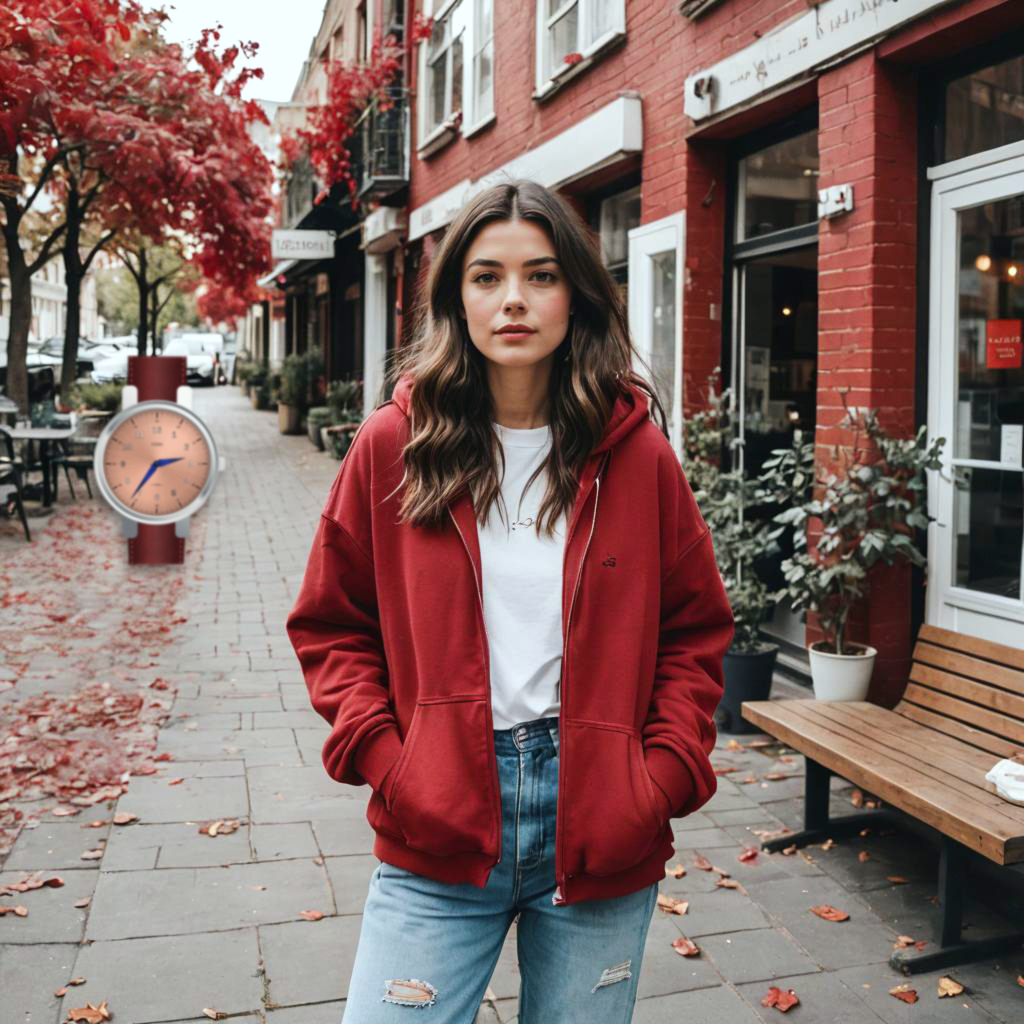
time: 2:36
